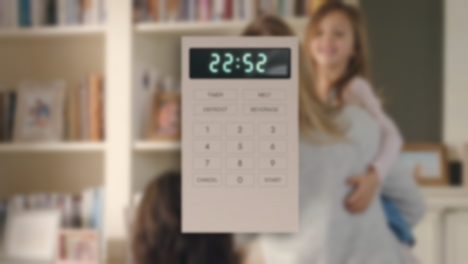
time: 22:52
